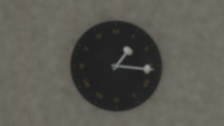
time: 1:16
